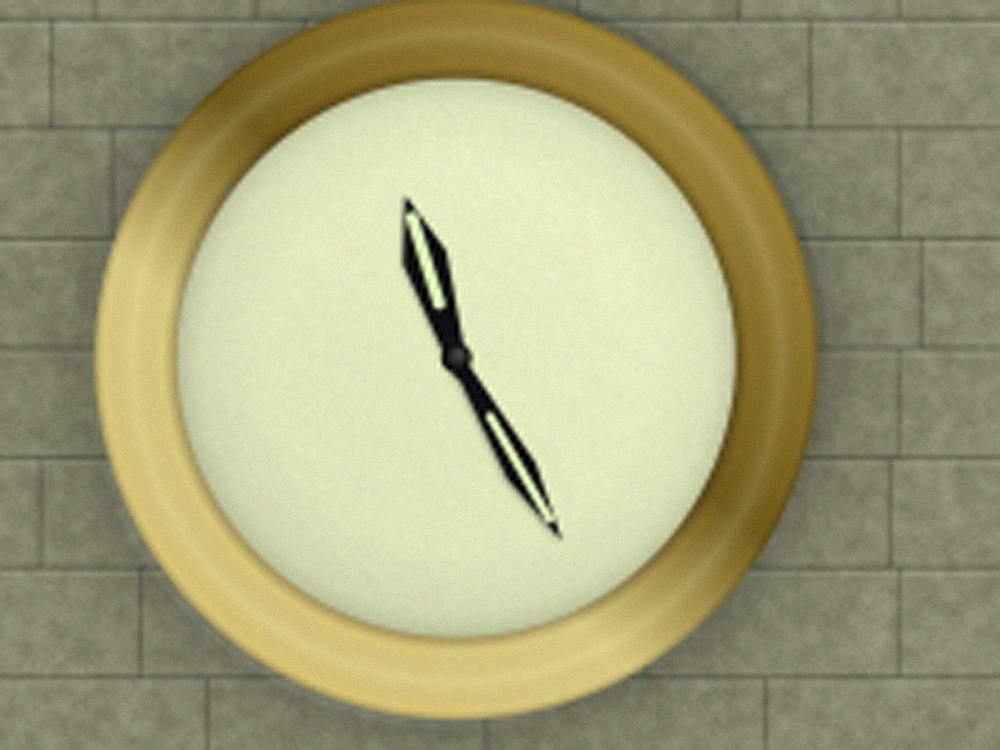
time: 11:25
